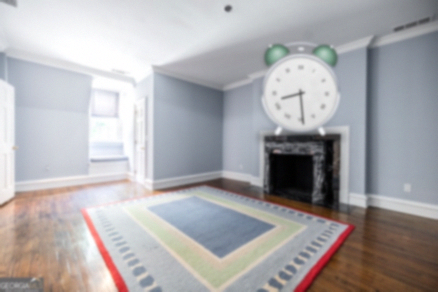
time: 8:29
